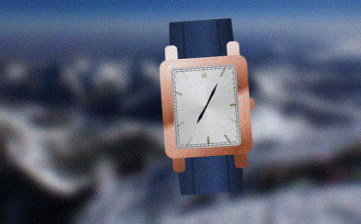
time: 7:05
